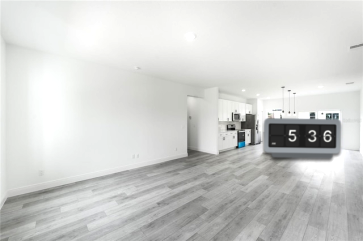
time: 5:36
